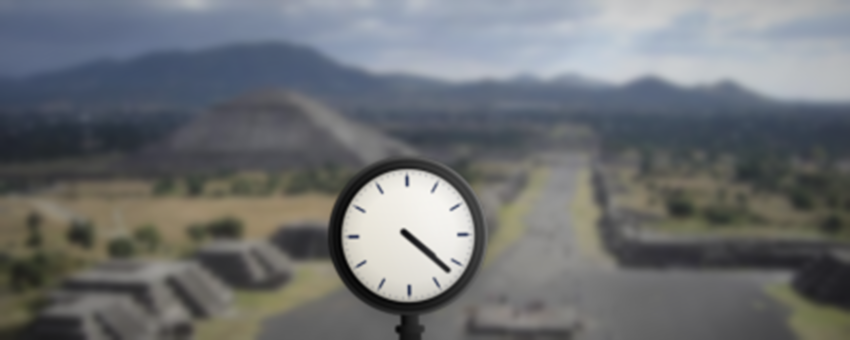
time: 4:22
